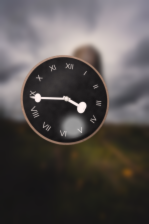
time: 3:44
